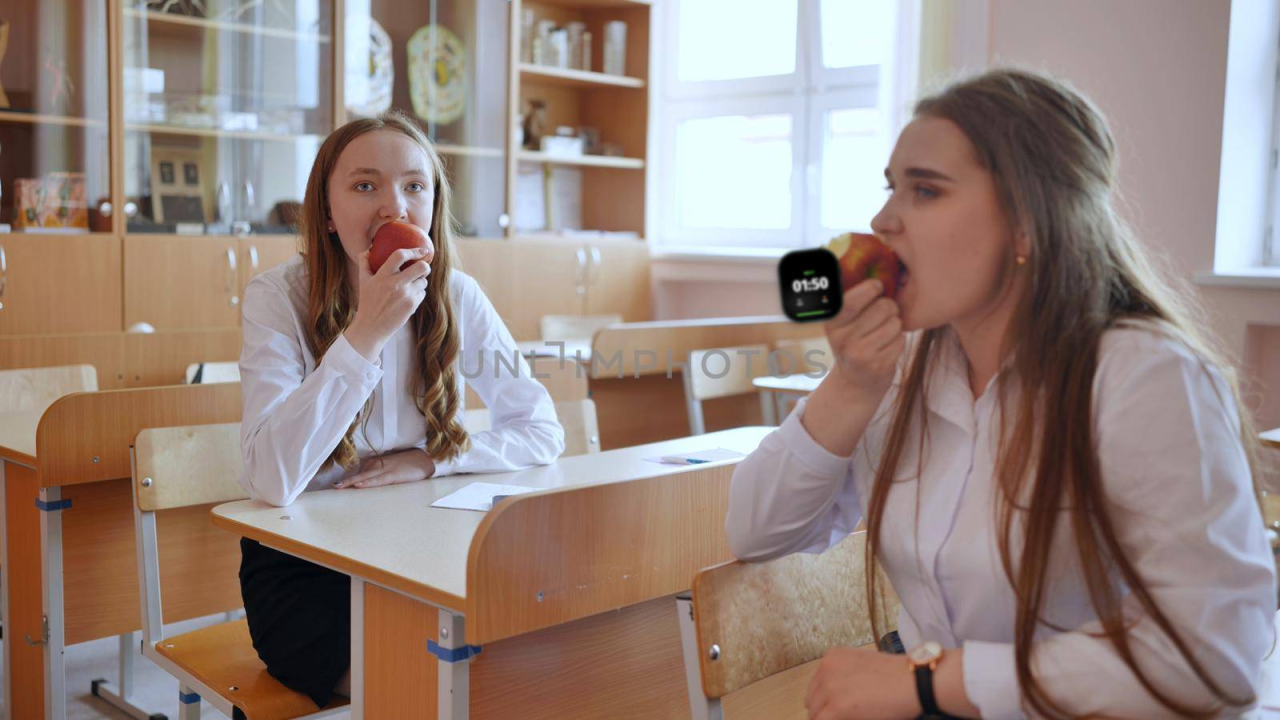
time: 1:50
